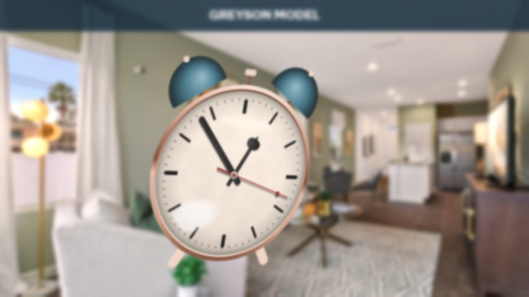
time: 12:53:18
